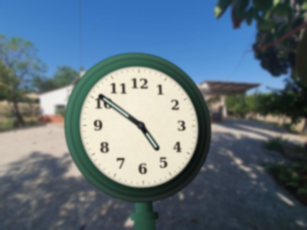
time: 4:51
